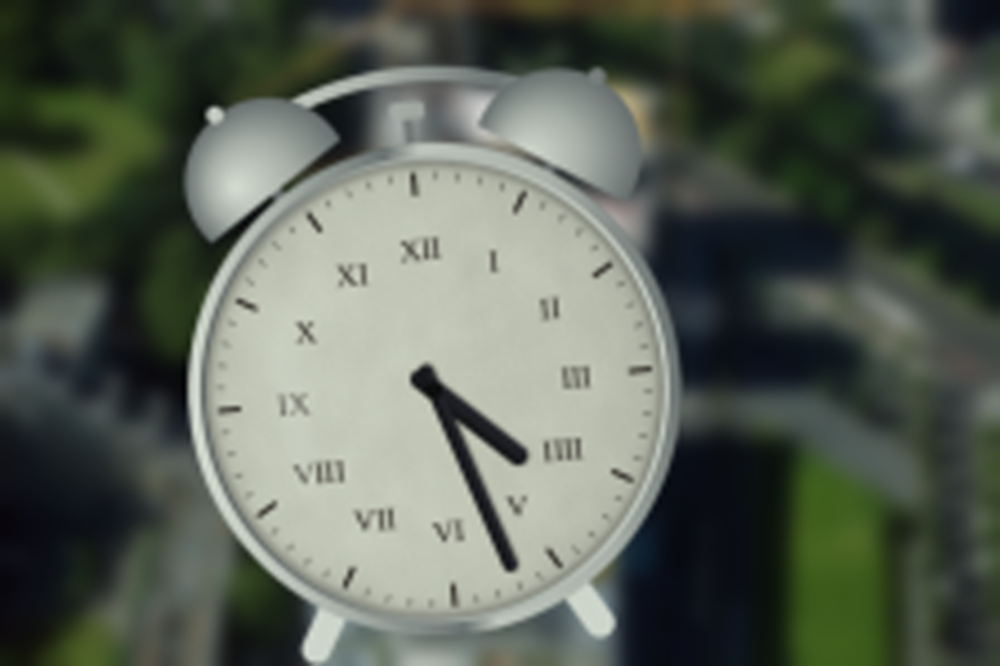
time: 4:27
